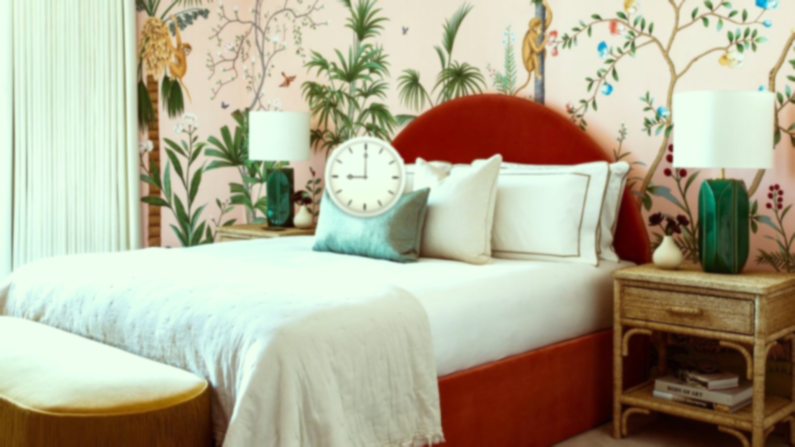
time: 9:00
